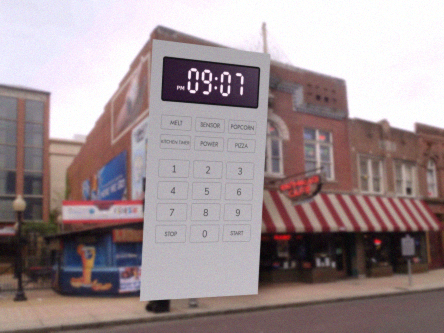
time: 9:07
